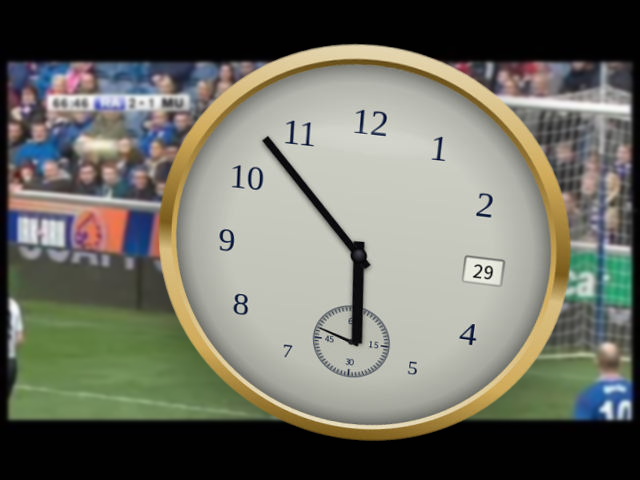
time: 5:52:48
